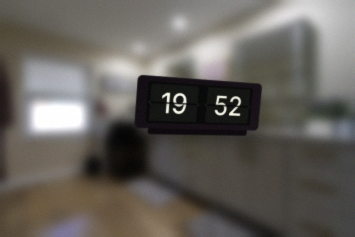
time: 19:52
